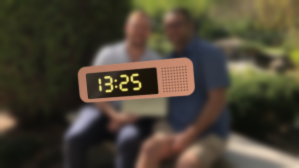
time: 13:25
